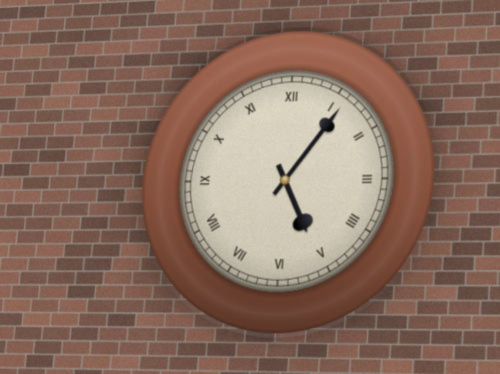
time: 5:06
